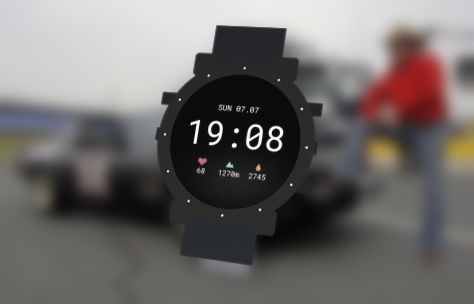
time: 19:08
